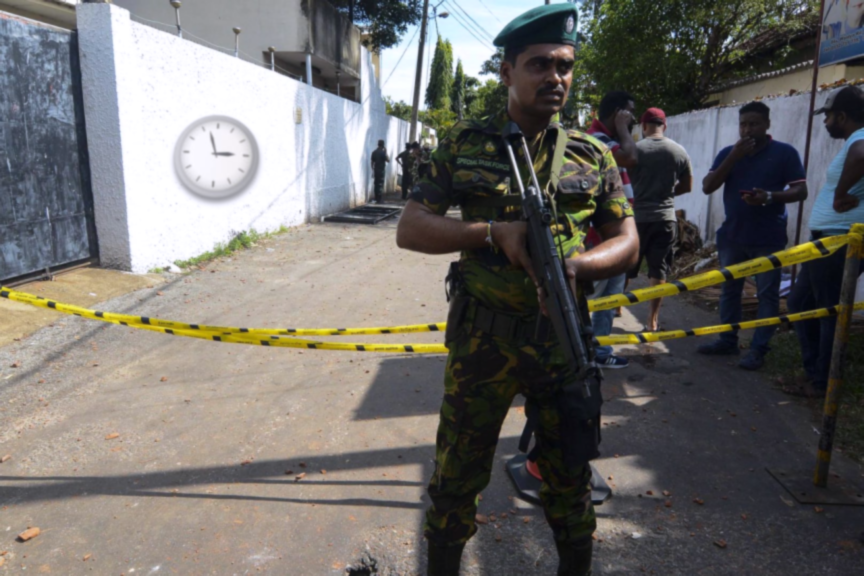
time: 2:57
